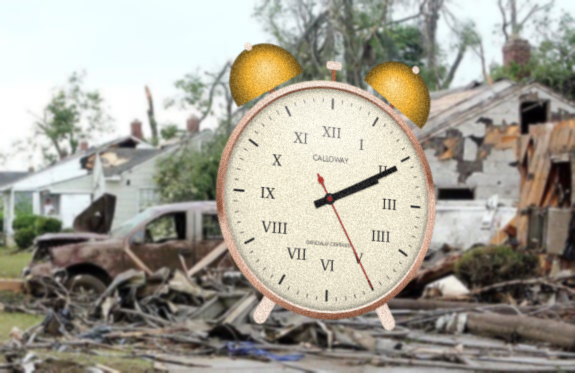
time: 2:10:25
